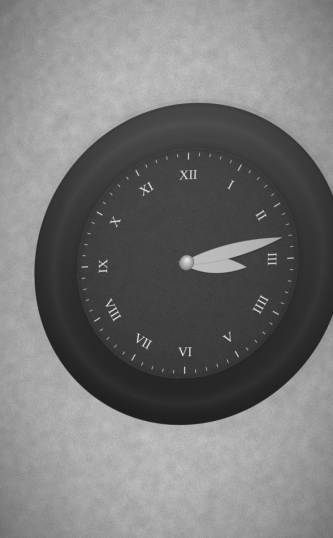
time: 3:13
